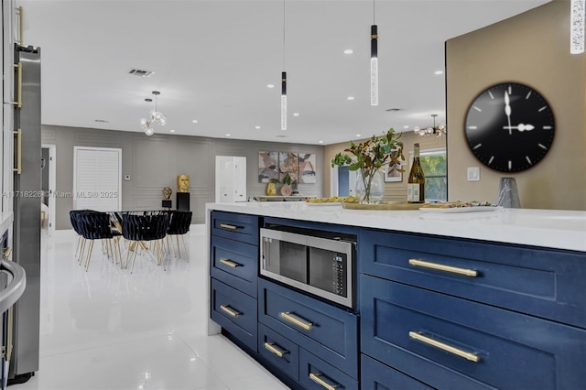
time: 2:59
